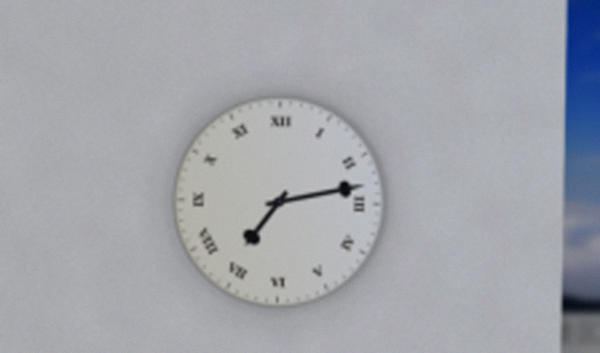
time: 7:13
